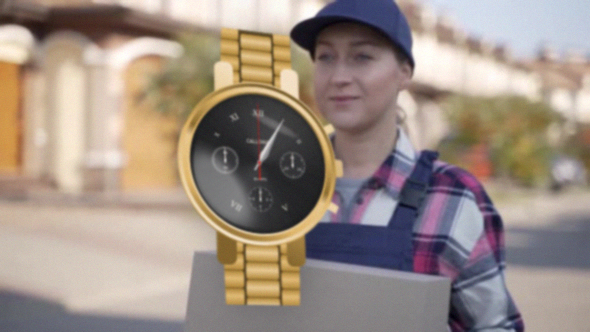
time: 1:05
